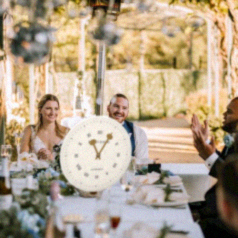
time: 11:05
